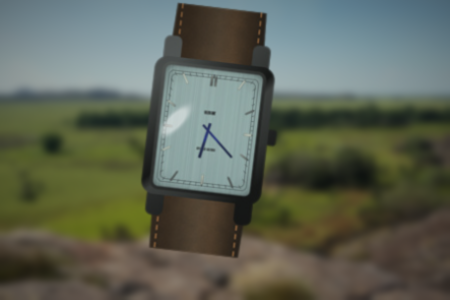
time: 6:22
